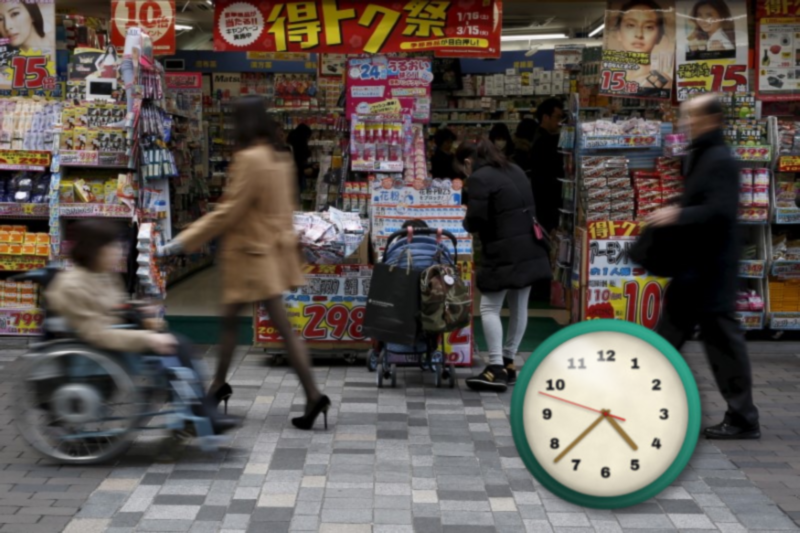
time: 4:37:48
